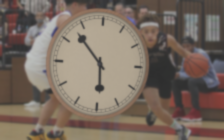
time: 5:53
